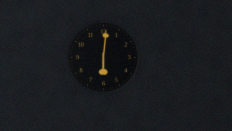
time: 6:01
